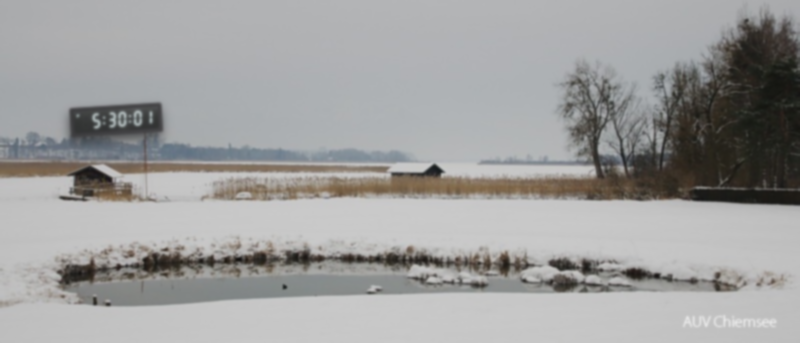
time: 5:30:01
